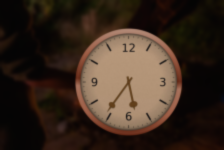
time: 5:36
